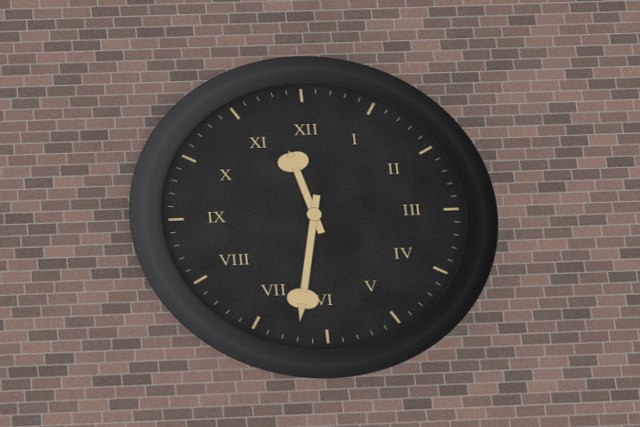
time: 11:32
